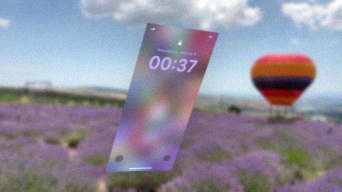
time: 0:37
